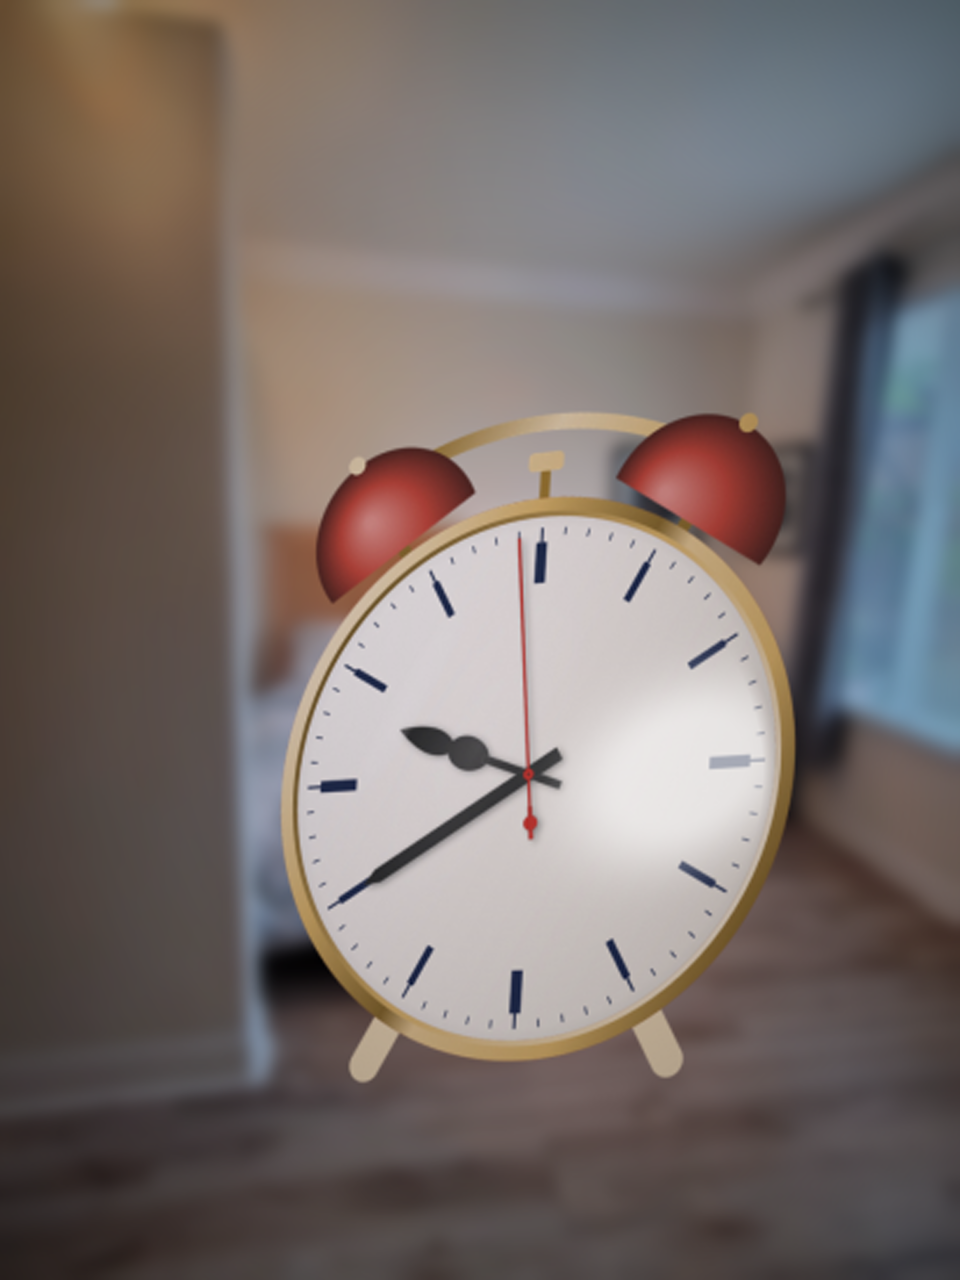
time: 9:39:59
